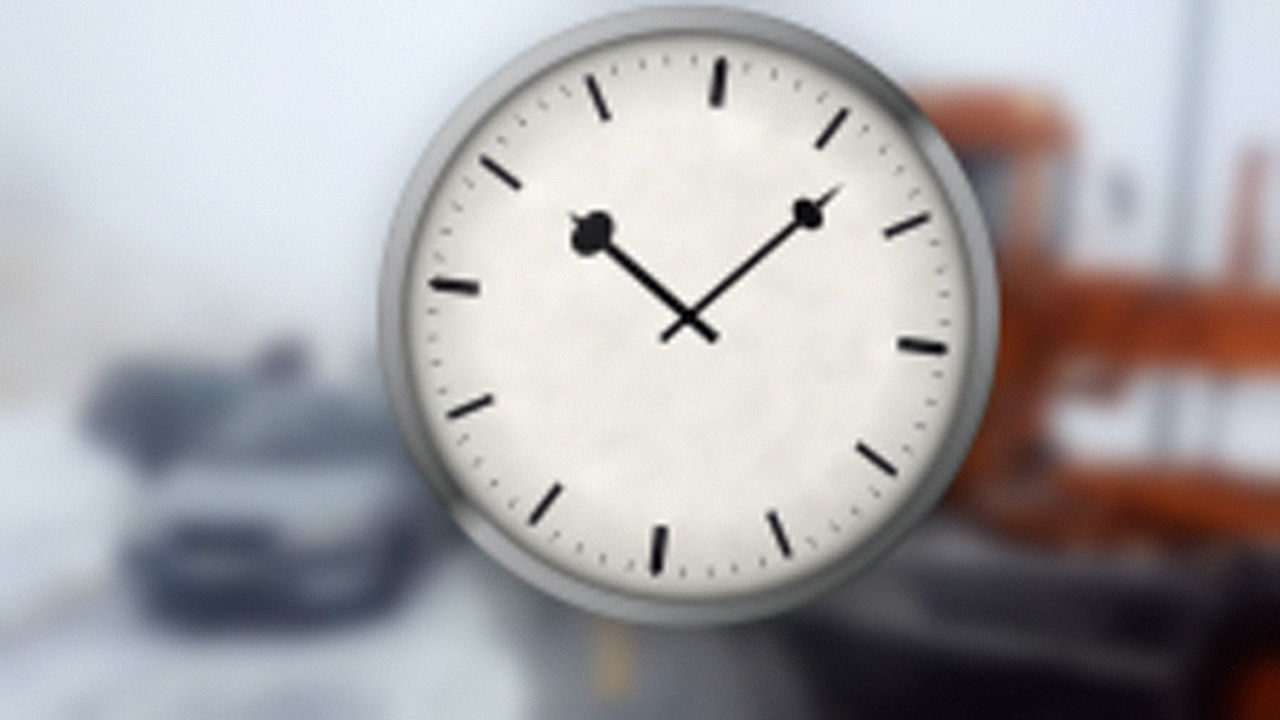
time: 10:07
